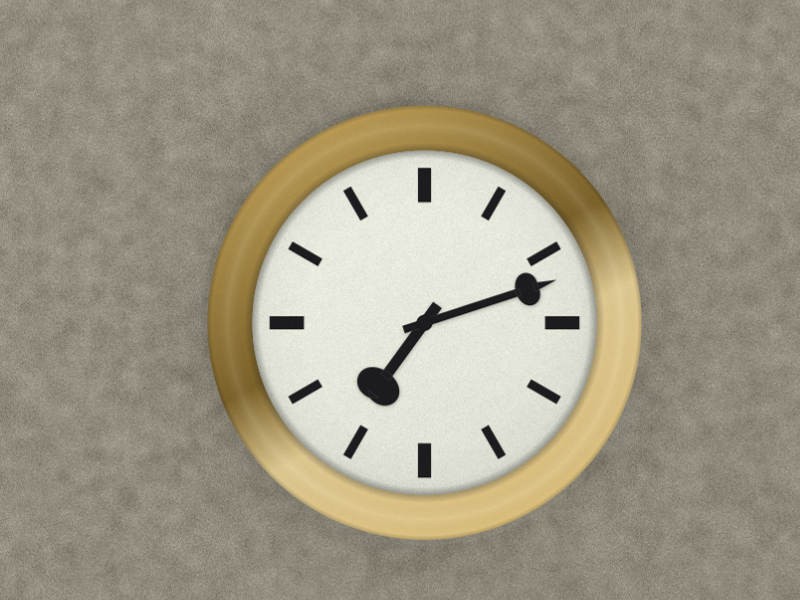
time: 7:12
